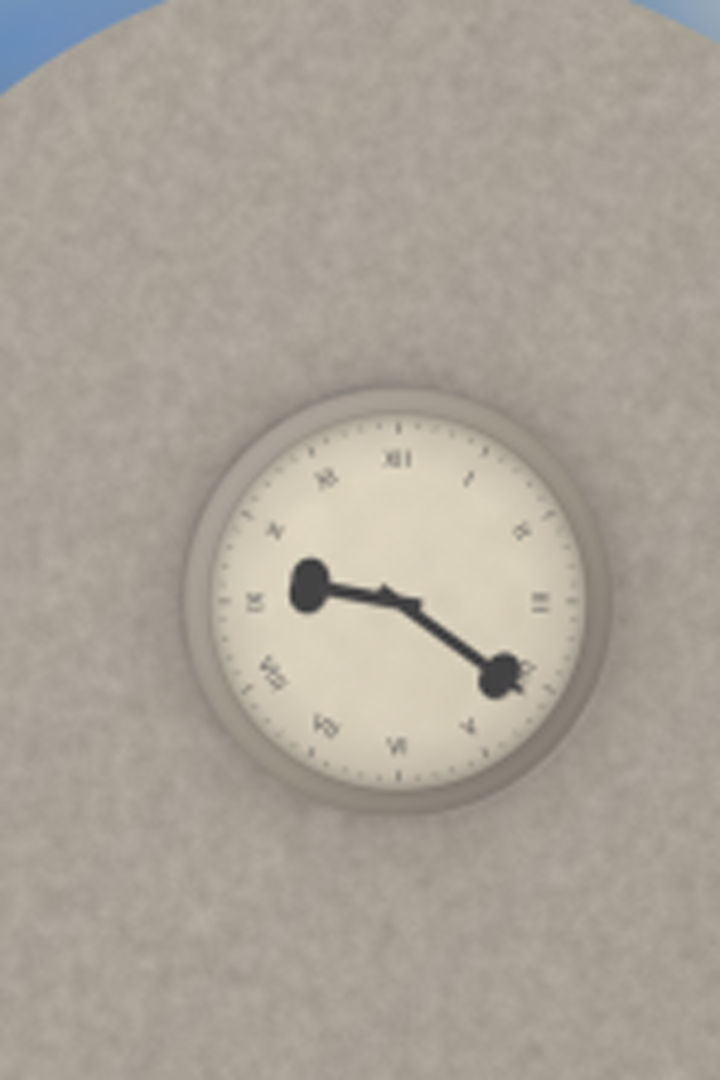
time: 9:21
